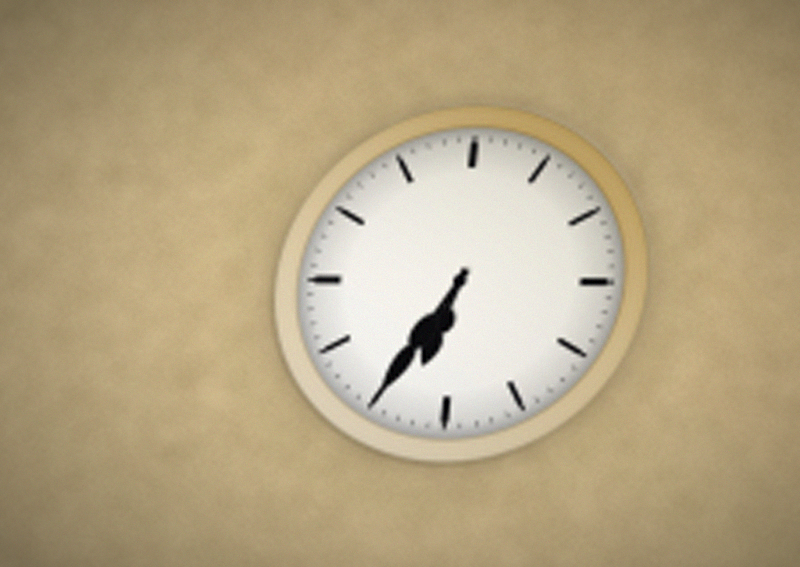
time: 6:35
